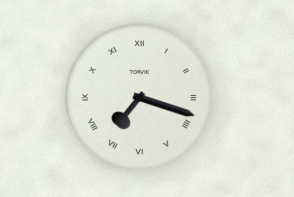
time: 7:18
